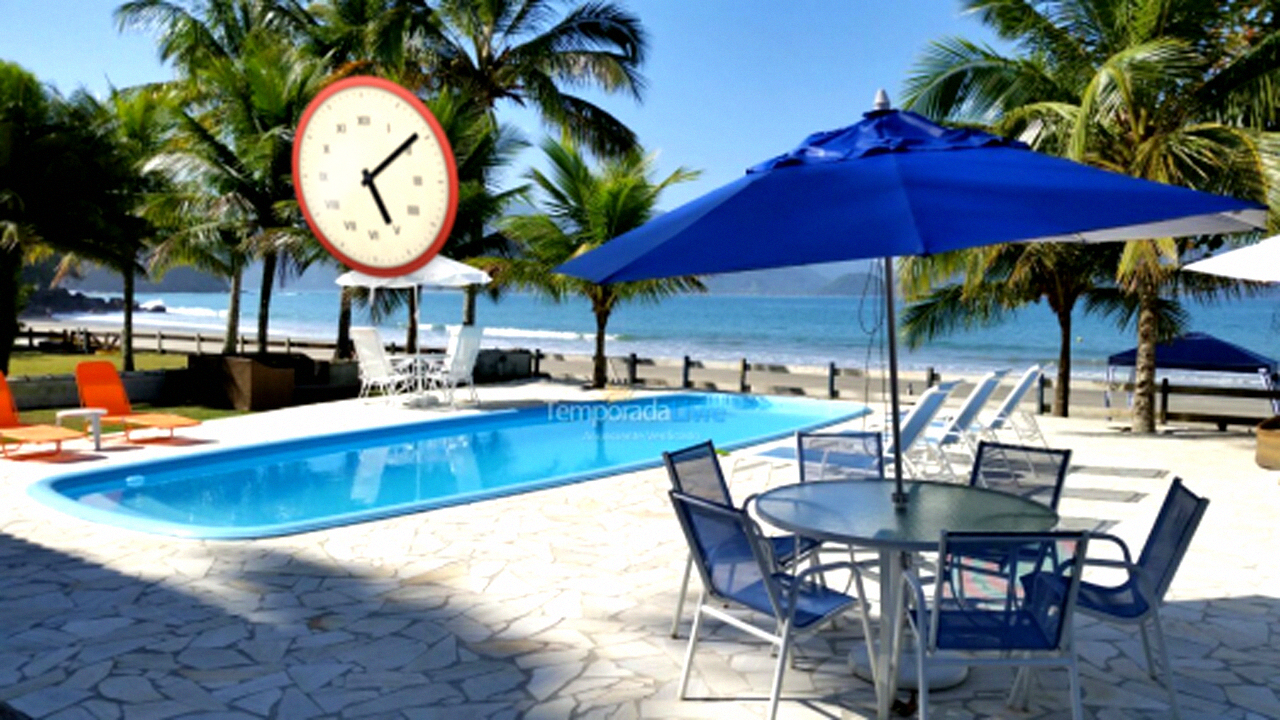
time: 5:09
